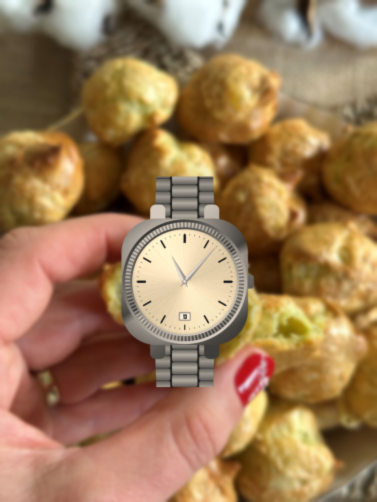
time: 11:07
